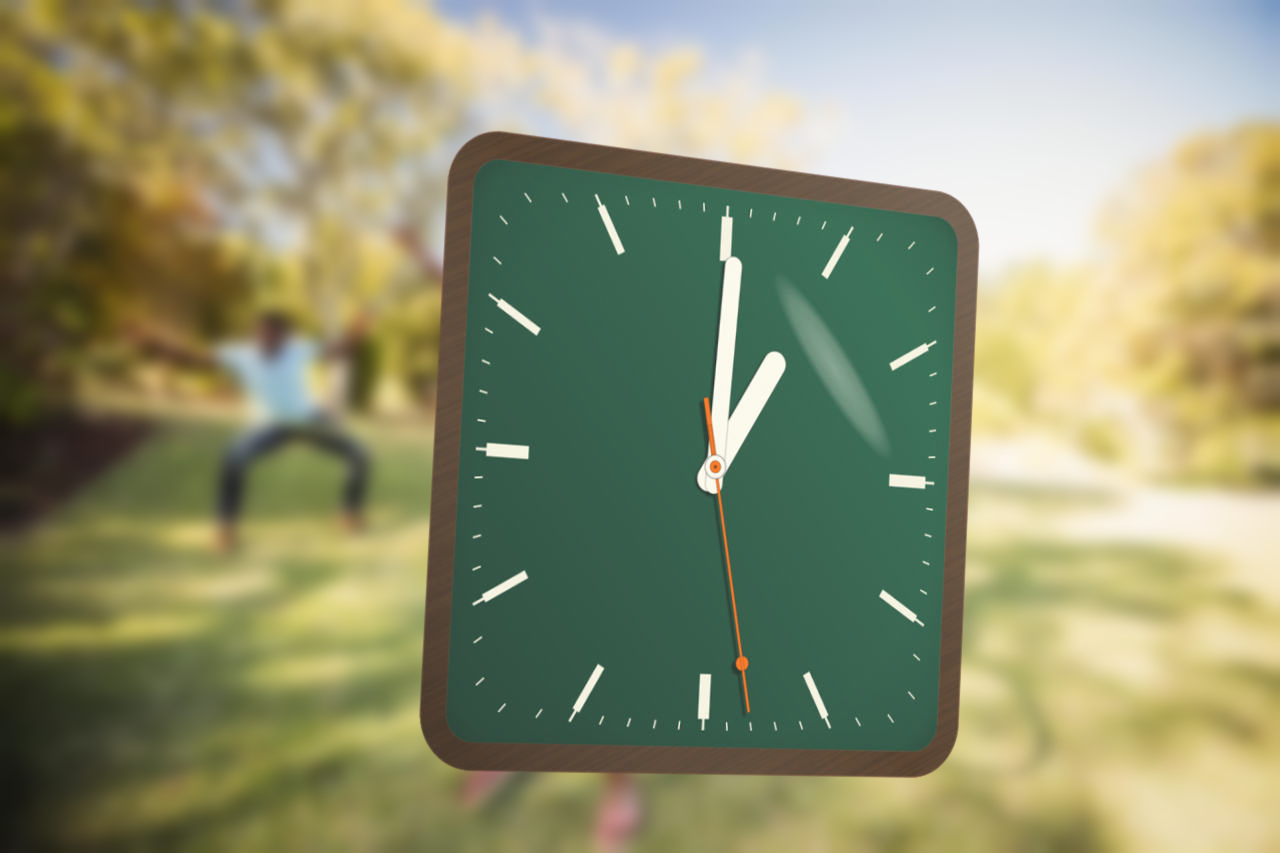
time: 1:00:28
